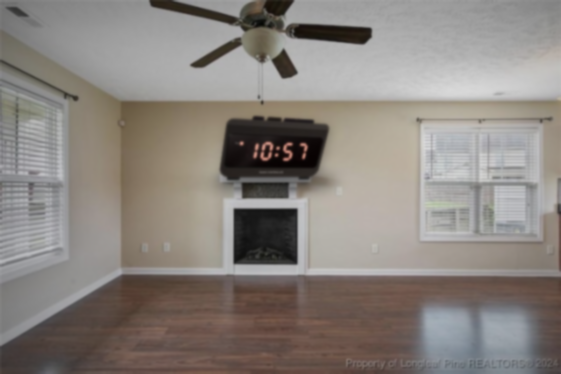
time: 10:57
